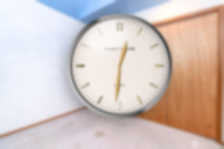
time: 12:31
